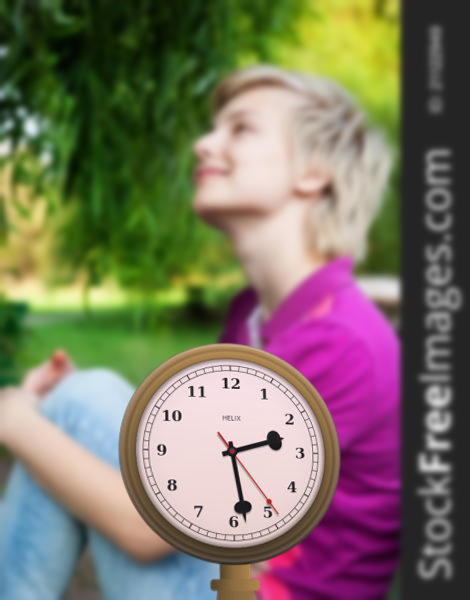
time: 2:28:24
